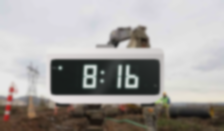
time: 8:16
